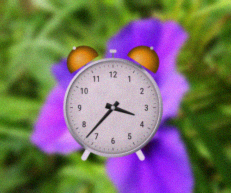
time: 3:37
